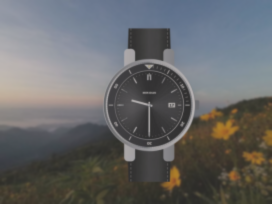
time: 9:30
